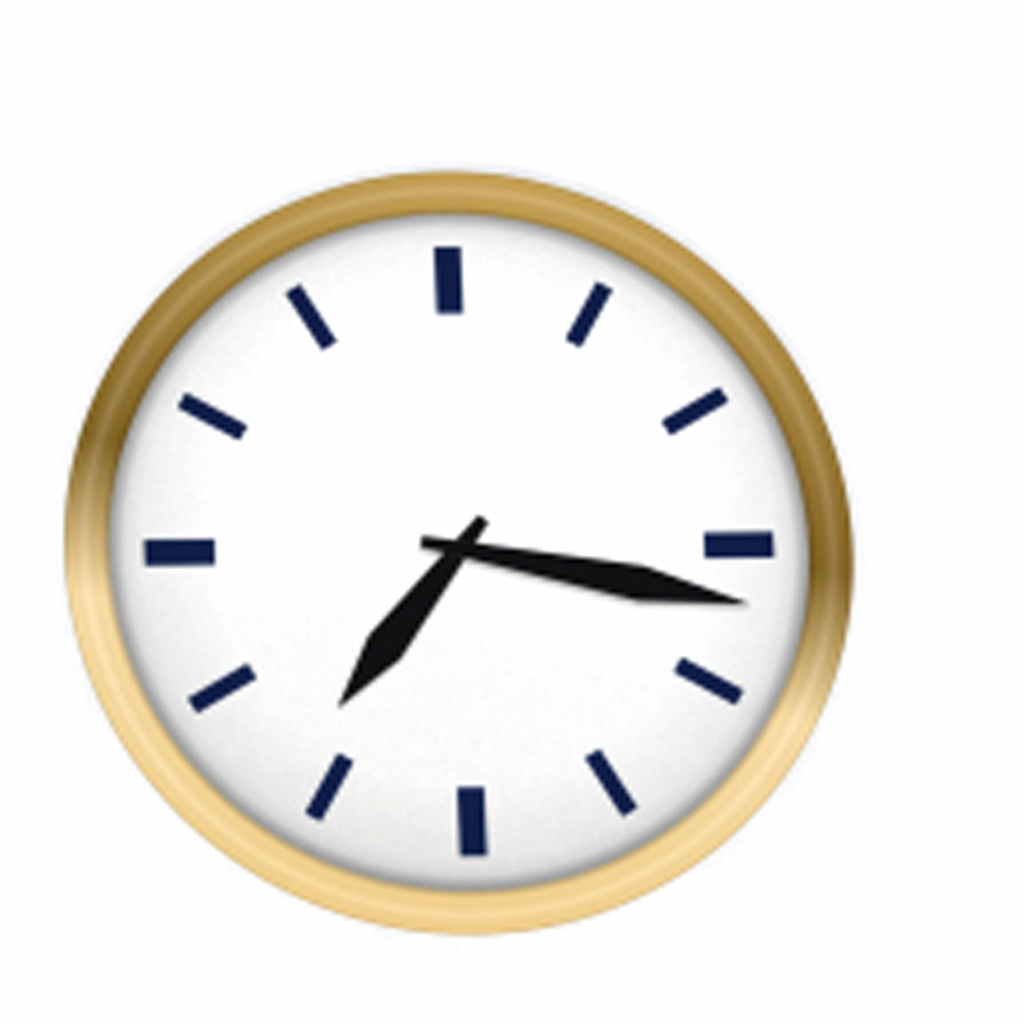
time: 7:17
